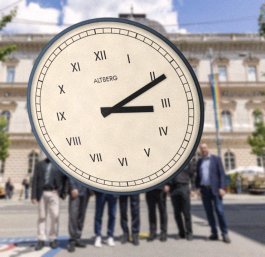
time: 3:11
